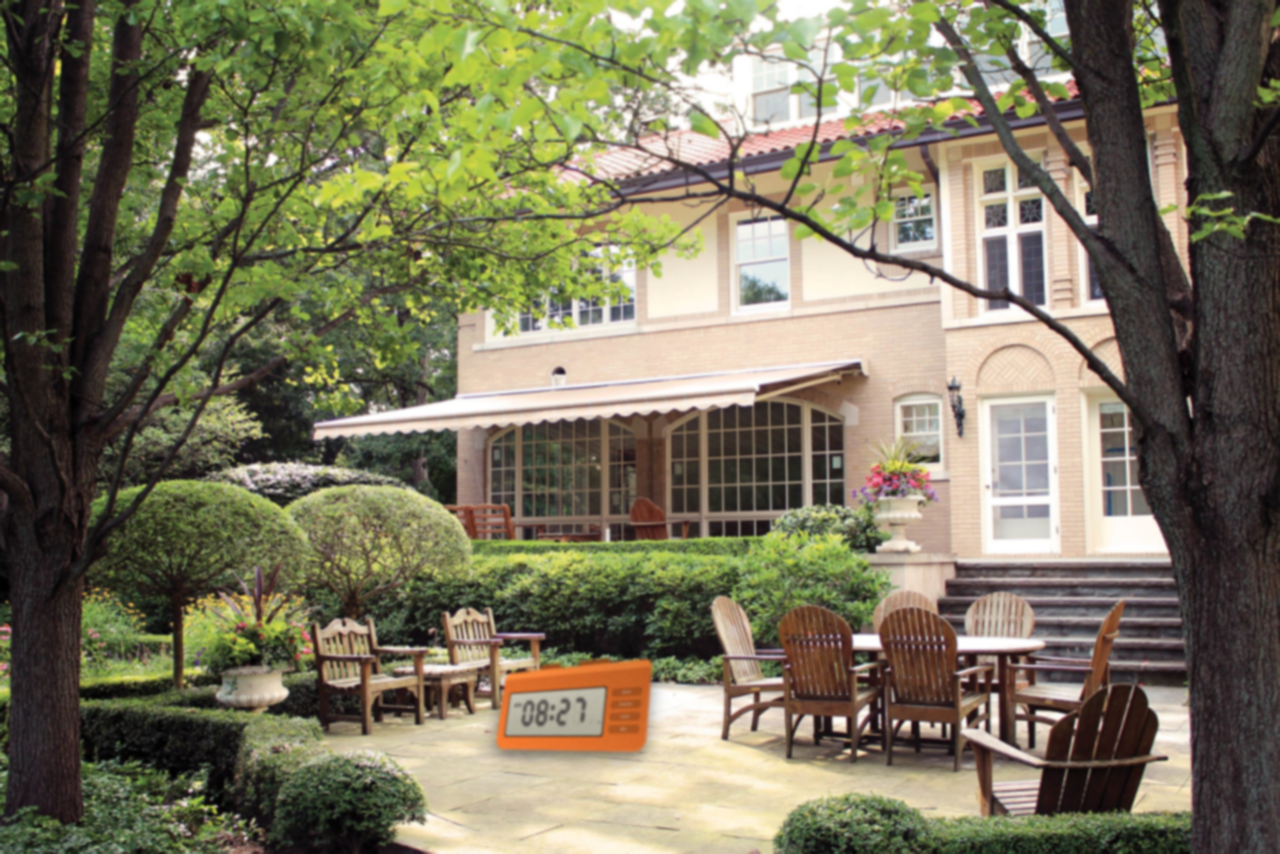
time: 8:27
